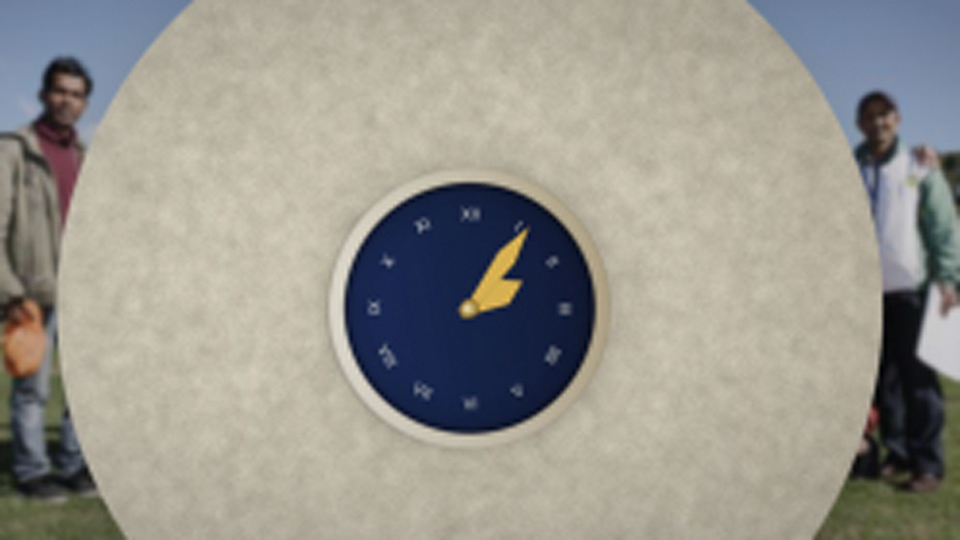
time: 2:06
